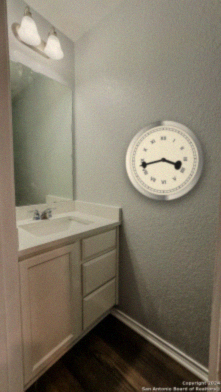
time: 3:43
